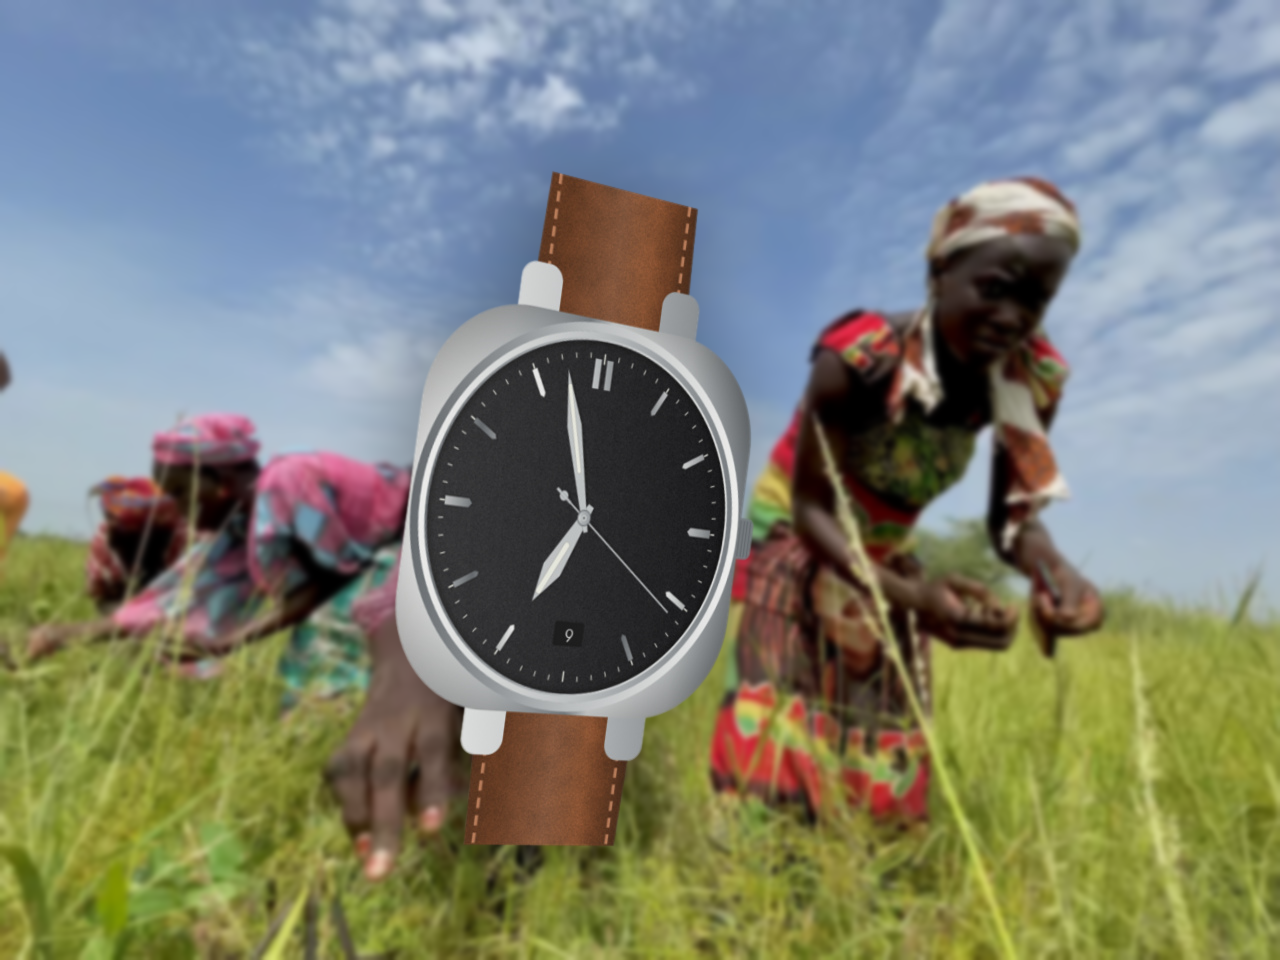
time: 6:57:21
